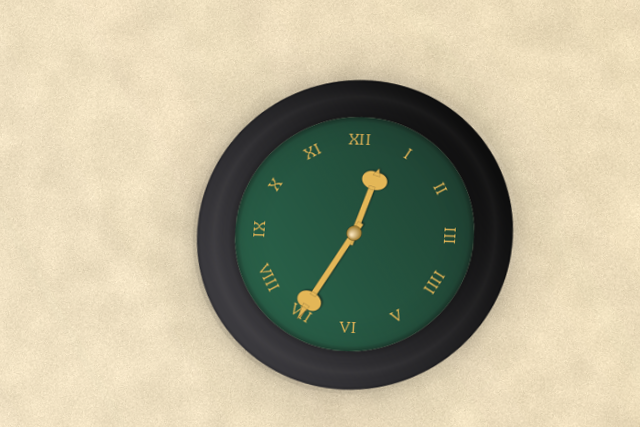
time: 12:35
